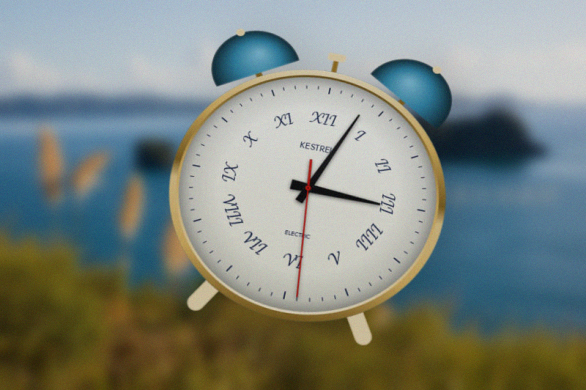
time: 3:03:29
